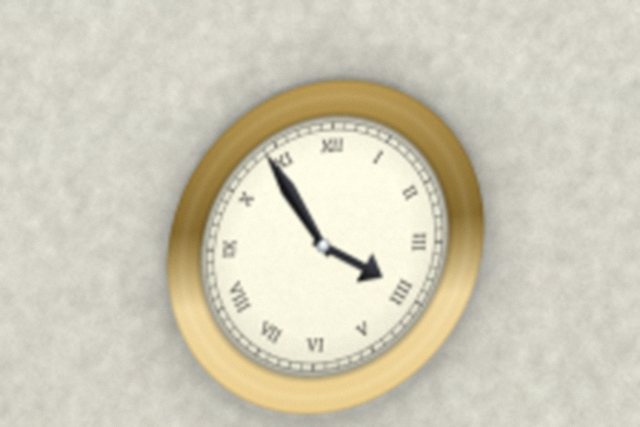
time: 3:54
